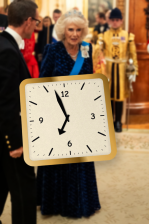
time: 6:57
